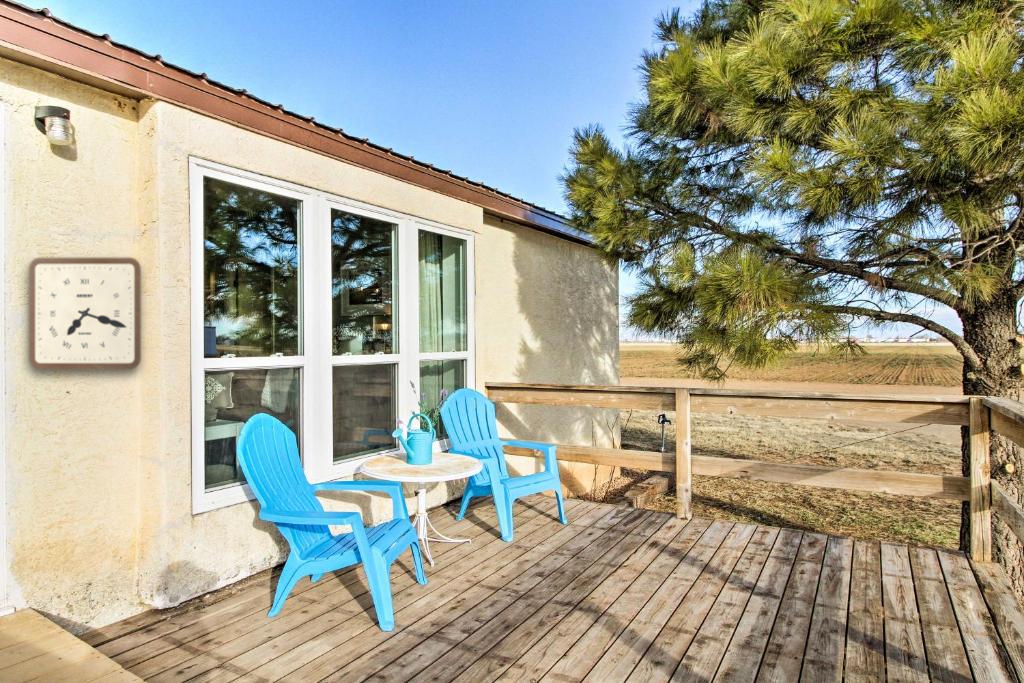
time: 7:18
